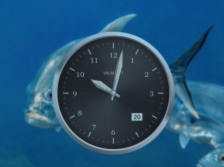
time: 10:02
